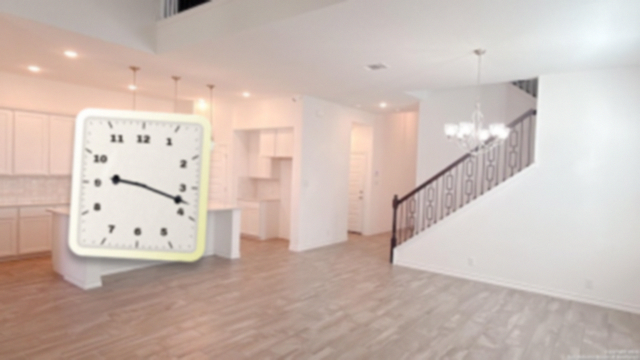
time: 9:18
